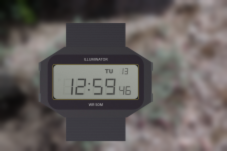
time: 12:59
